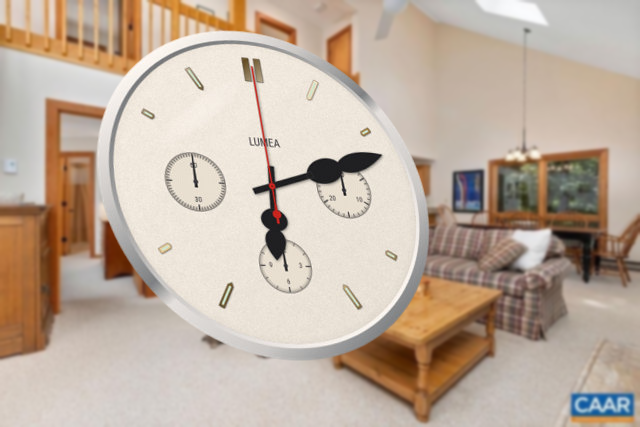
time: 6:12
